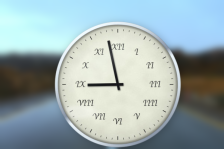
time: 8:58
